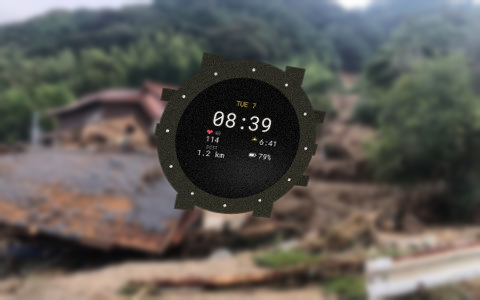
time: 8:39
